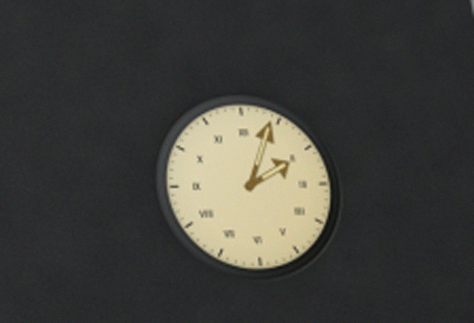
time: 2:04
